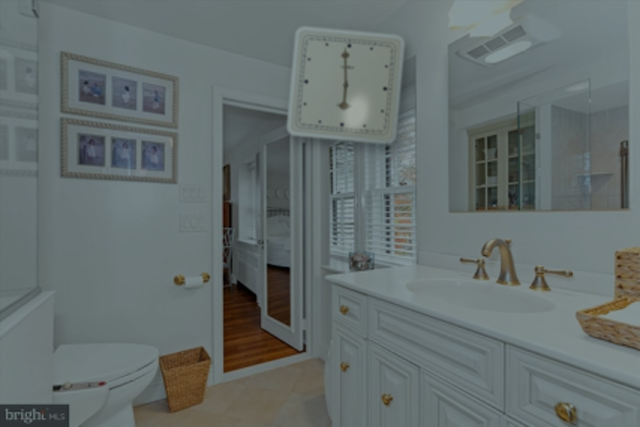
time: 5:59
